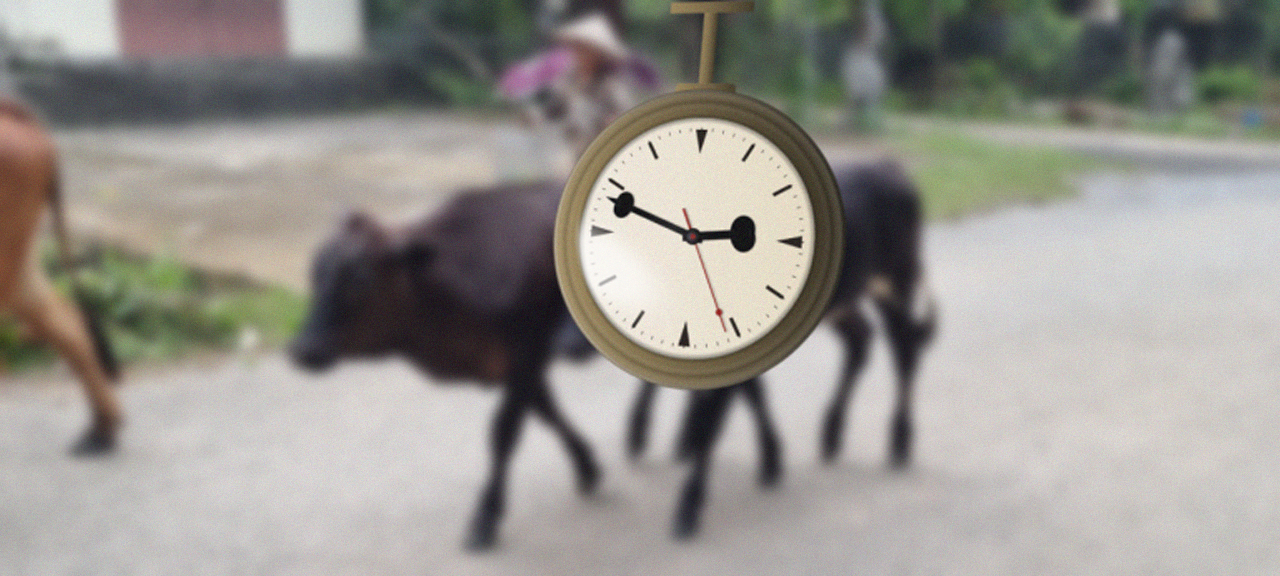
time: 2:48:26
